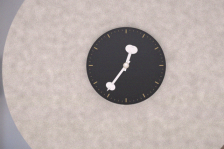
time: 12:36
